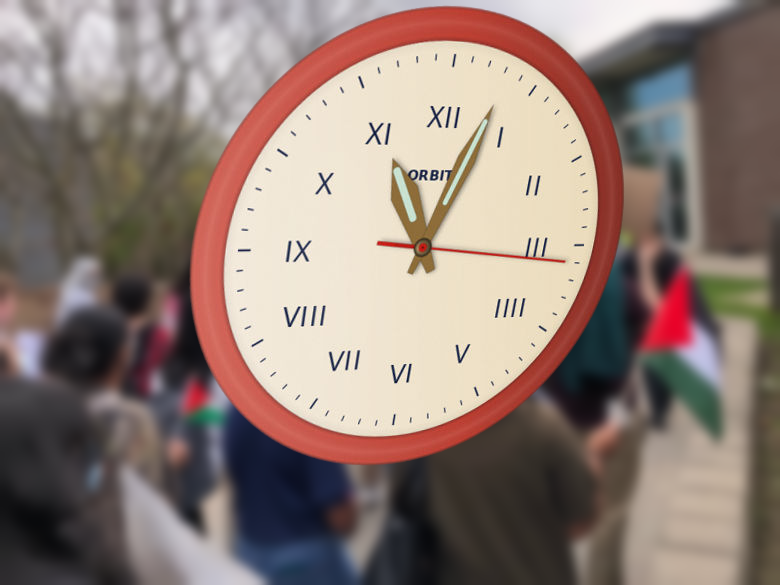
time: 11:03:16
